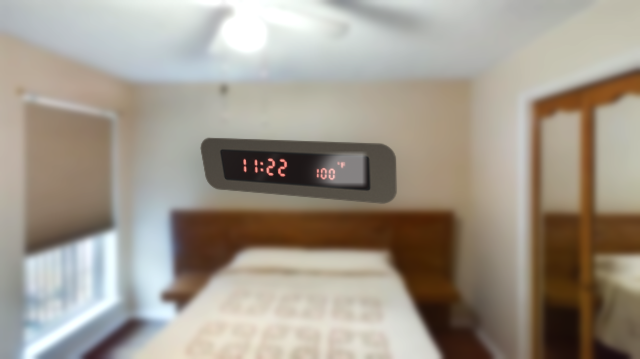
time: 11:22
